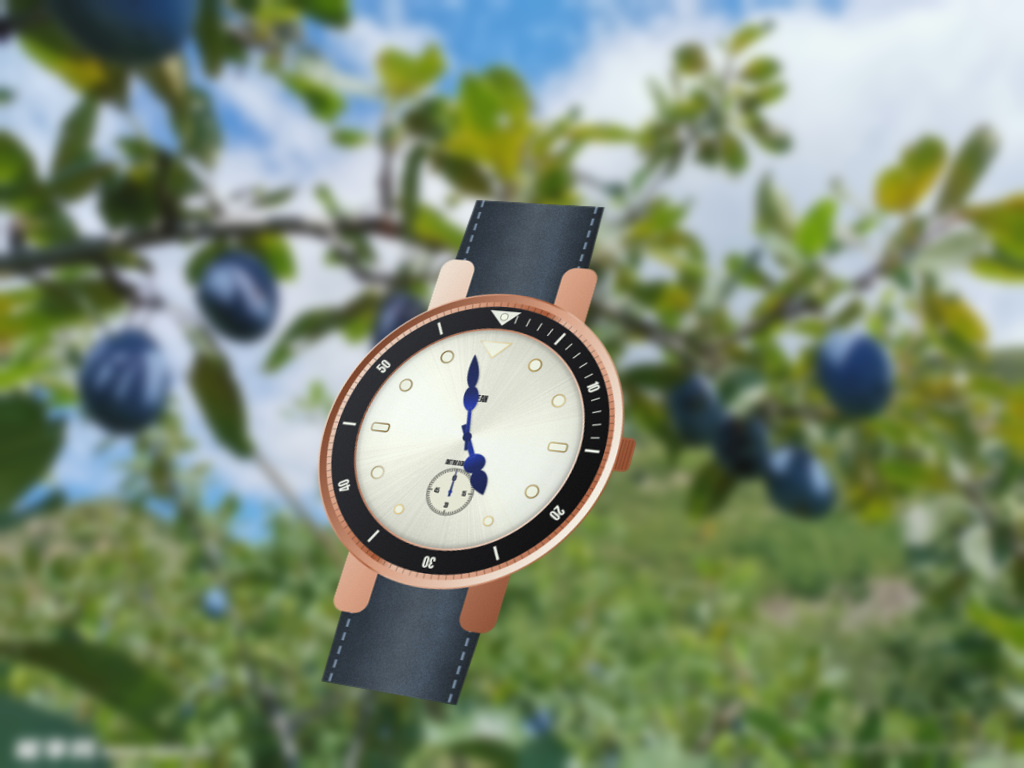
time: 4:58
